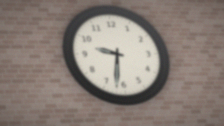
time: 9:32
